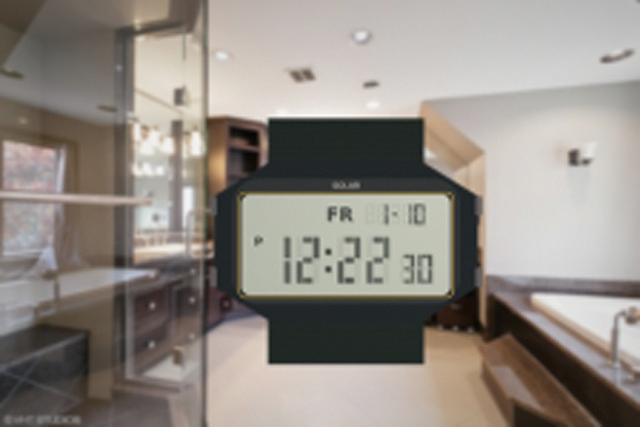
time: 12:22:30
